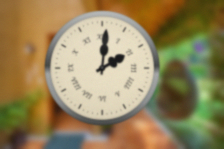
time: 2:01
